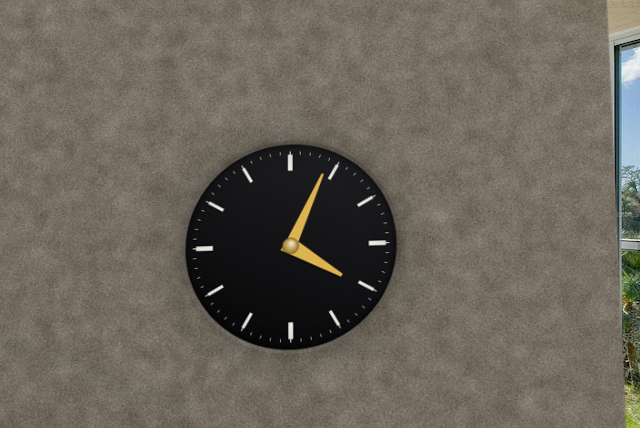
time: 4:04
